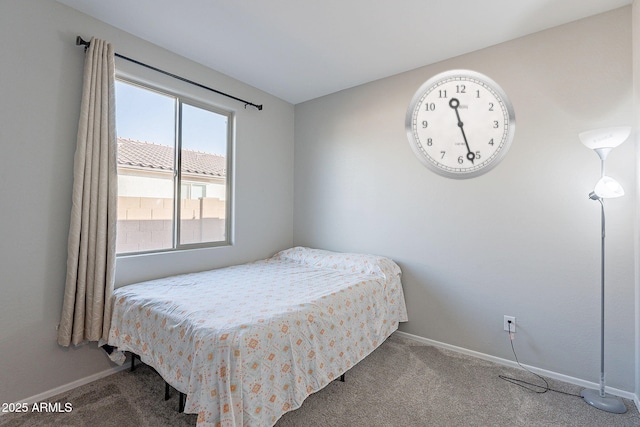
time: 11:27
